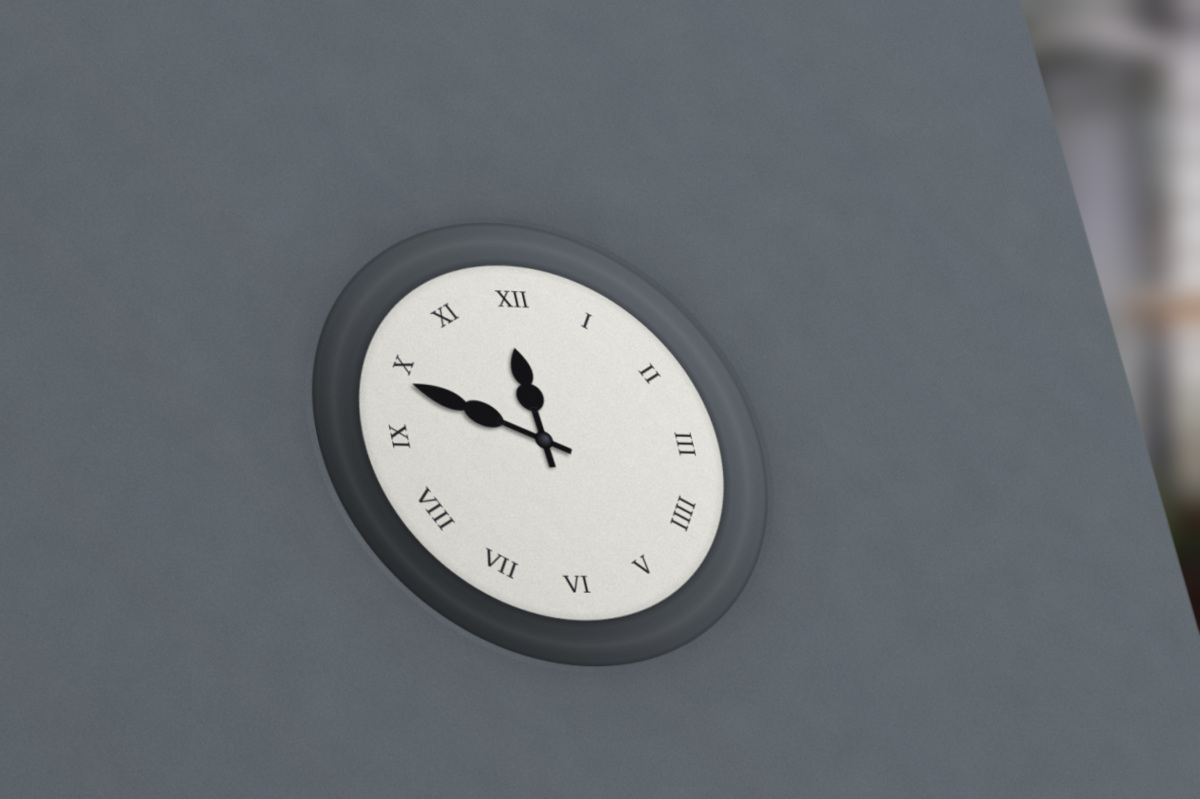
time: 11:49
